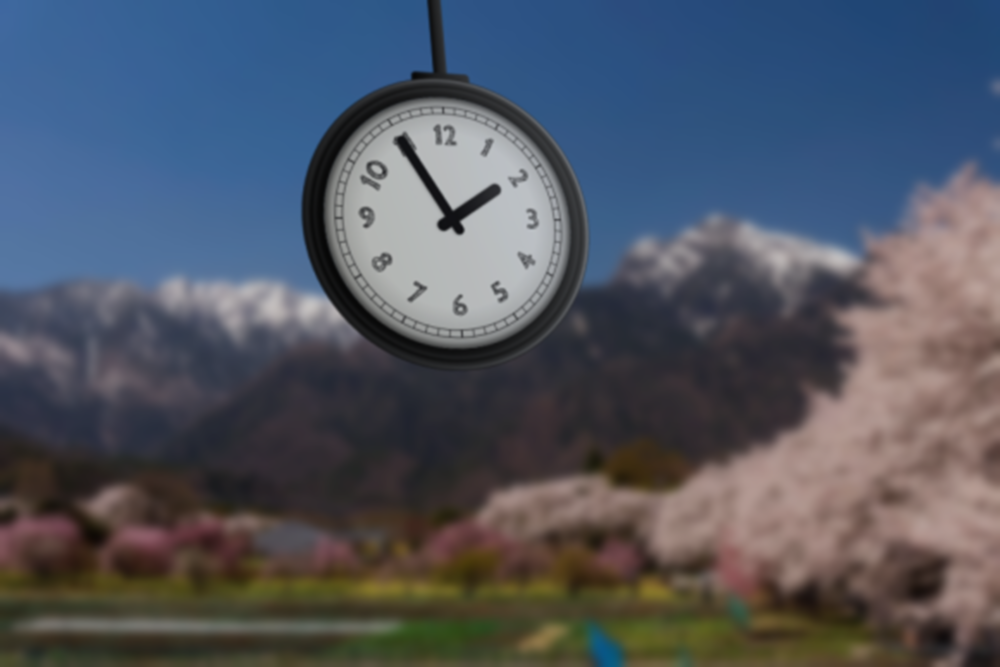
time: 1:55
